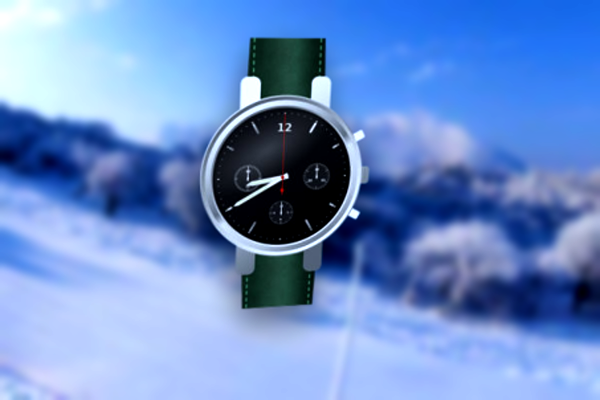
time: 8:40
